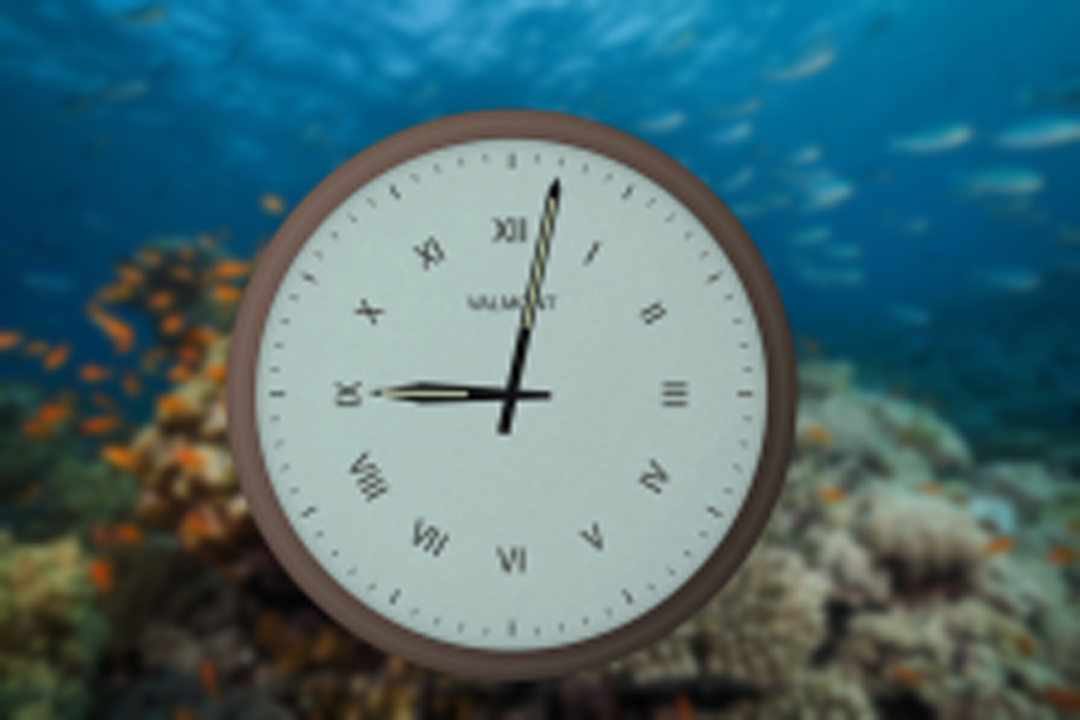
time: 9:02
